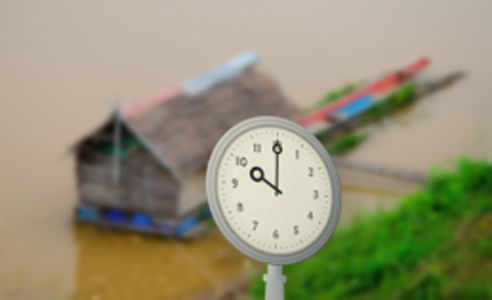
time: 10:00
